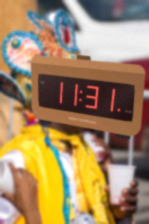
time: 11:31
